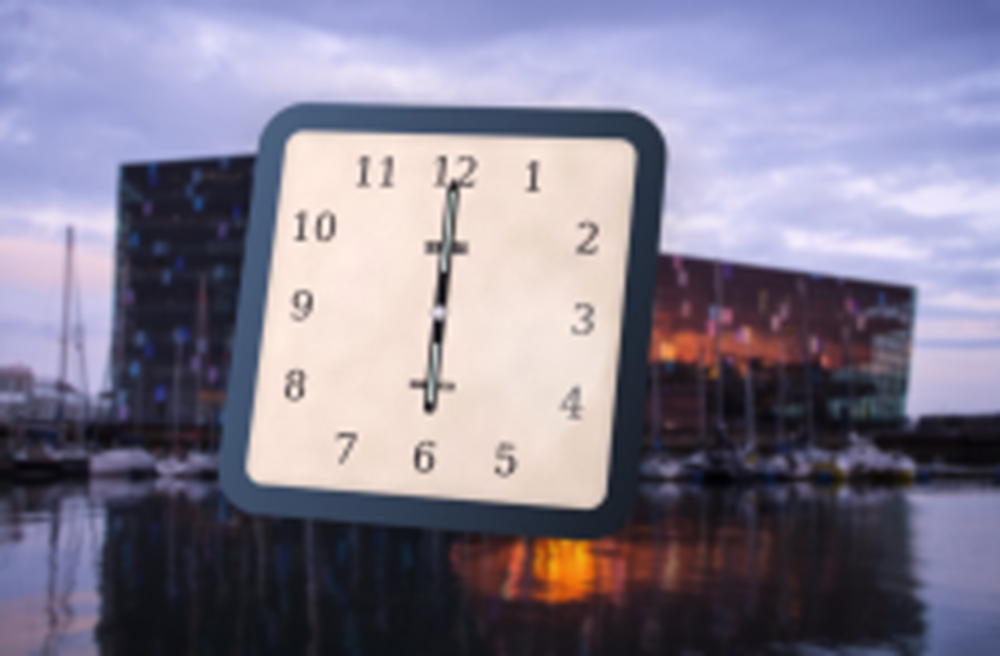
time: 6:00
